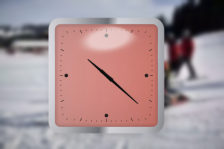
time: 10:22
